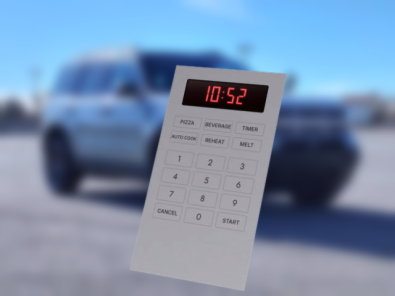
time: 10:52
